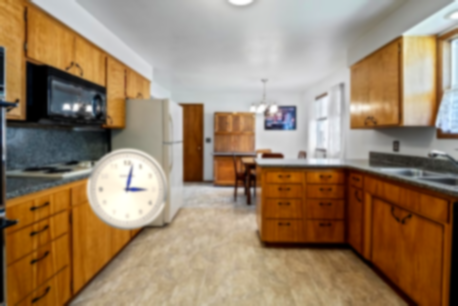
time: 3:02
